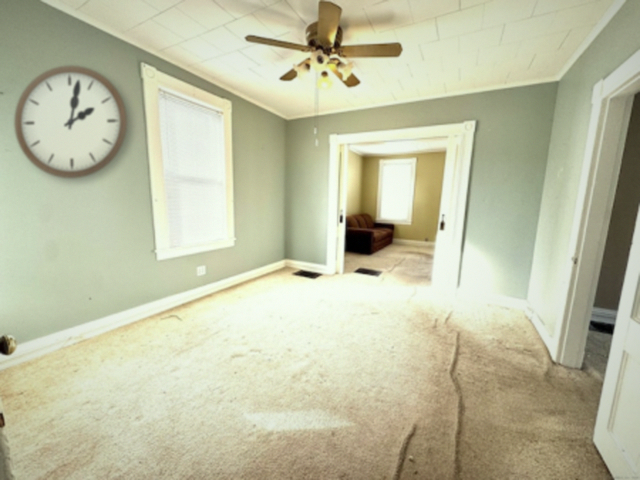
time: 2:02
